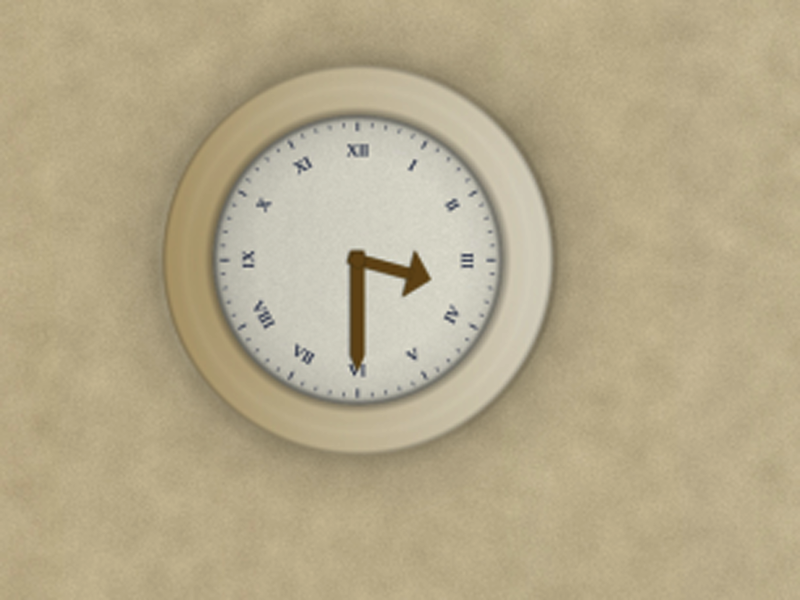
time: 3:30
